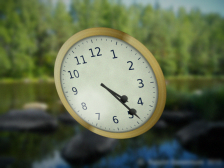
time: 4:24
